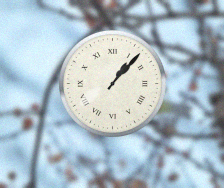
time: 1:07
